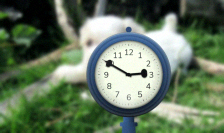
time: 2:50
